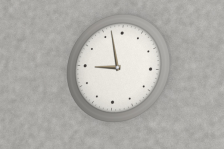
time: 8:57
